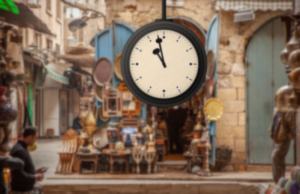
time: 10:58
